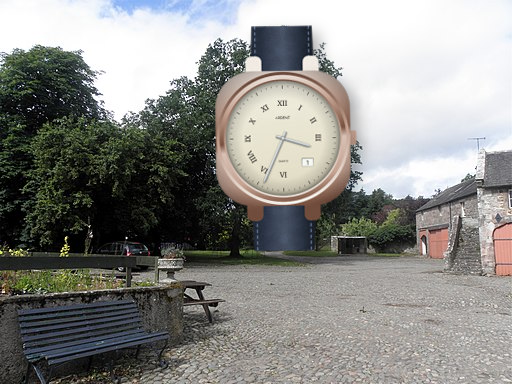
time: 3:34
